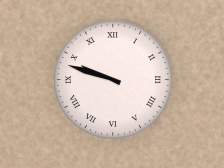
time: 9:48
